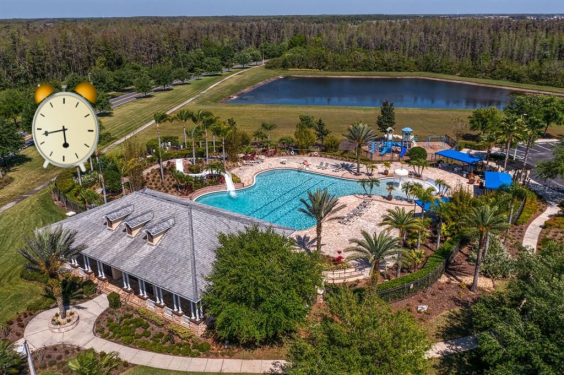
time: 5:43
